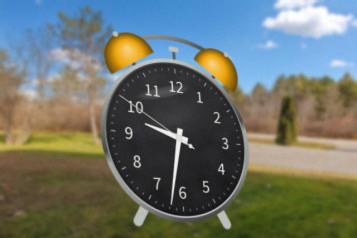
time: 9:31:50
